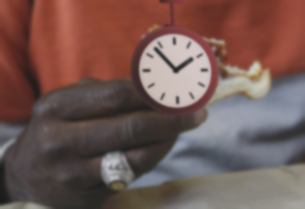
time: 1:53
